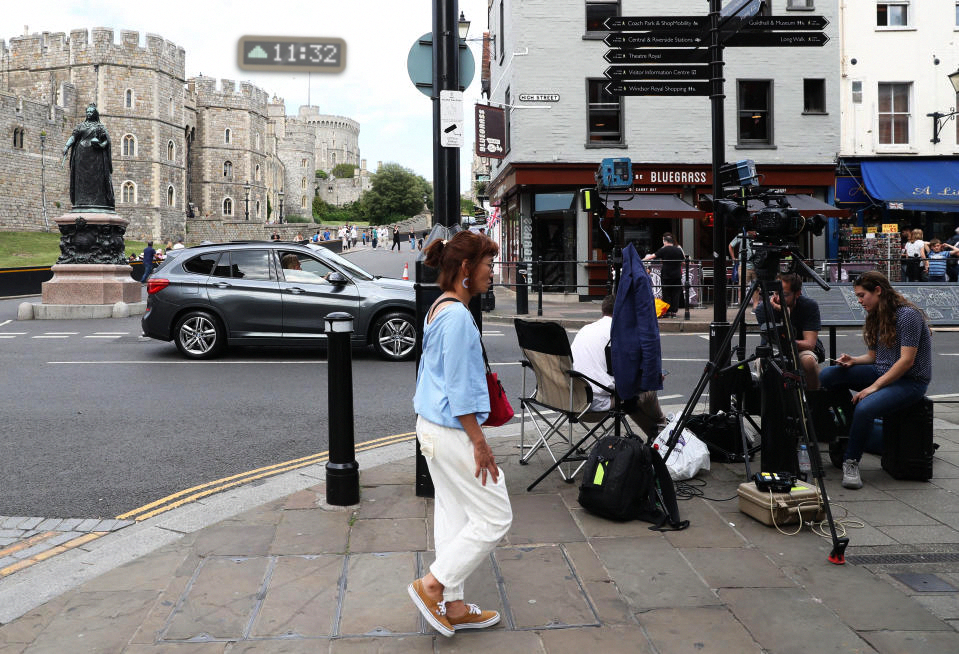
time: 11:32
